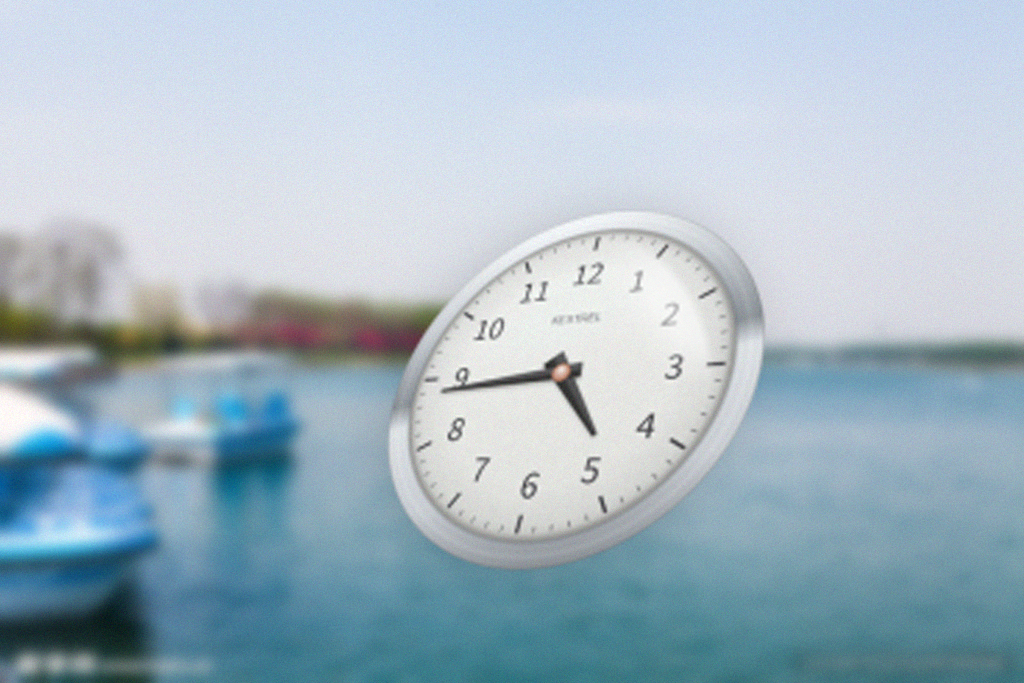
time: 4:44
